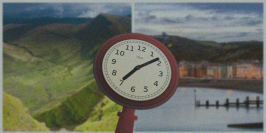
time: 7:08
